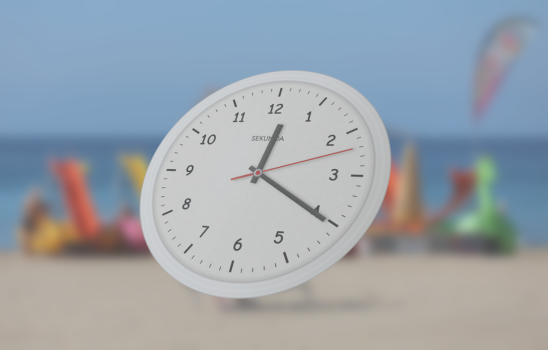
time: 12:20:12
